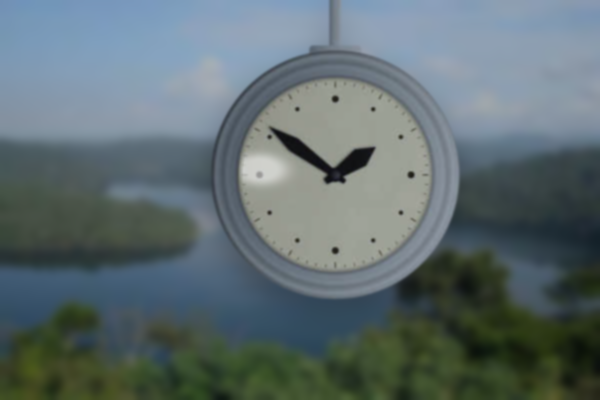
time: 1:51
